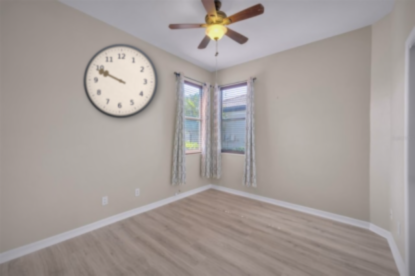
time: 9:49
